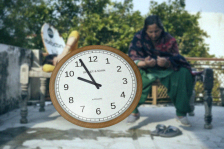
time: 9:56
